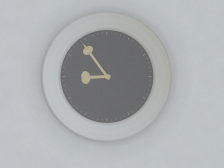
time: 8:54
